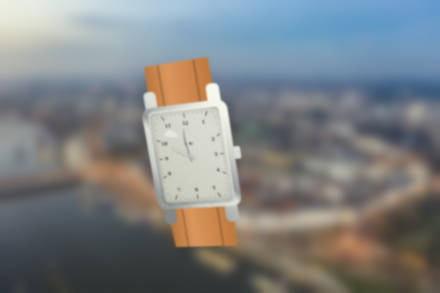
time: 9:59
